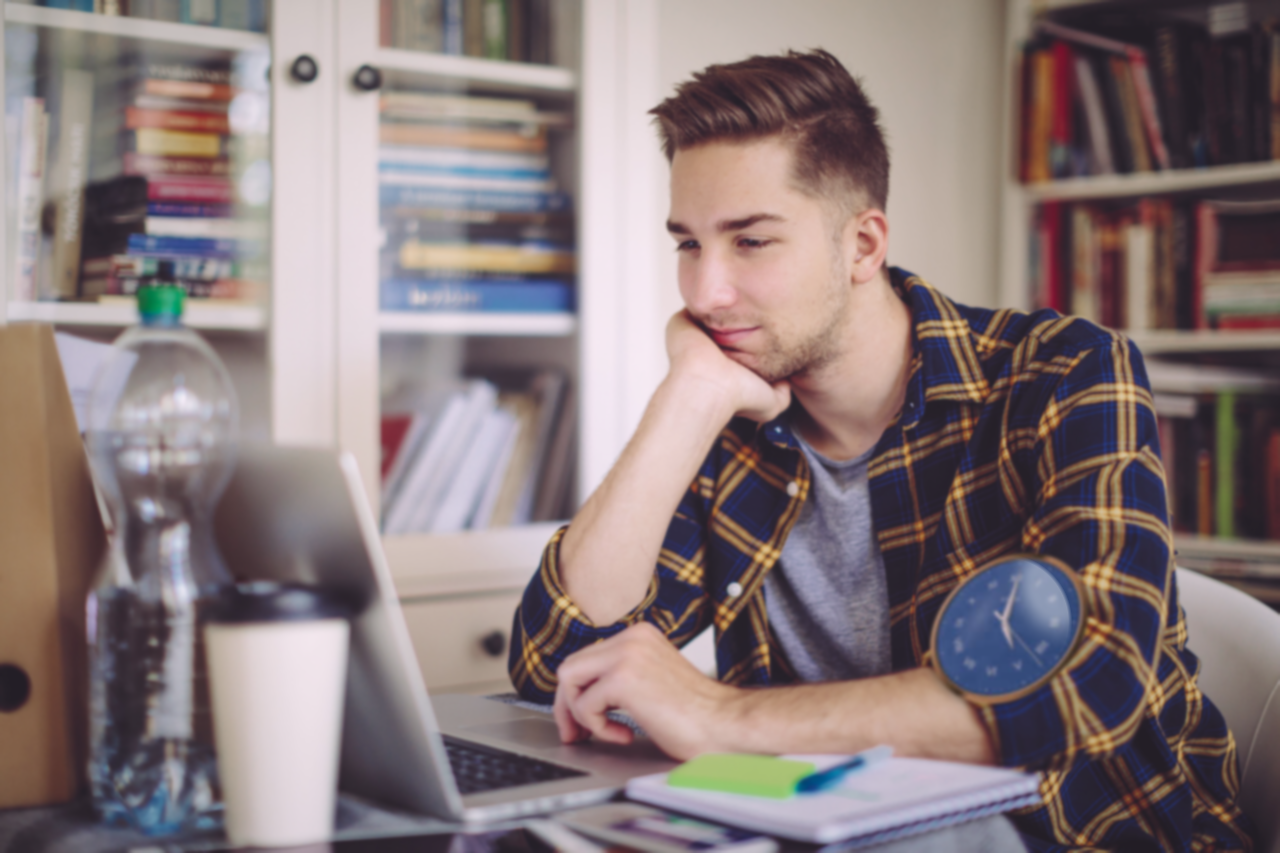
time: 5:00:22
